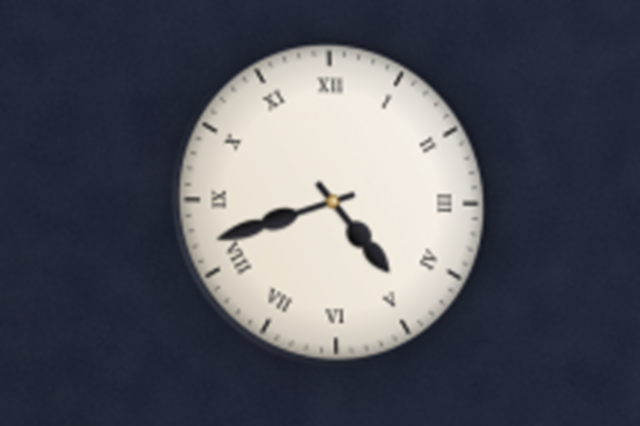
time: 4:42
